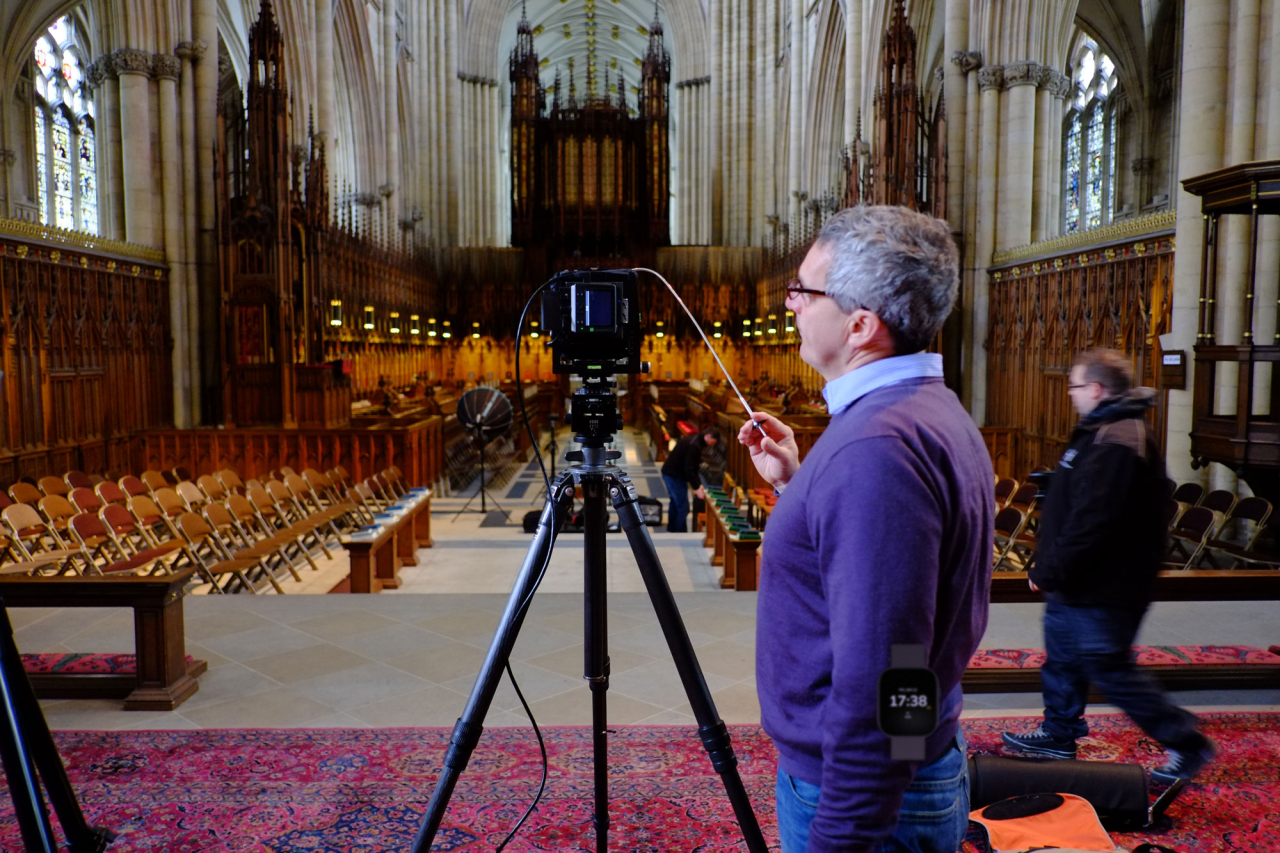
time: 17:38
